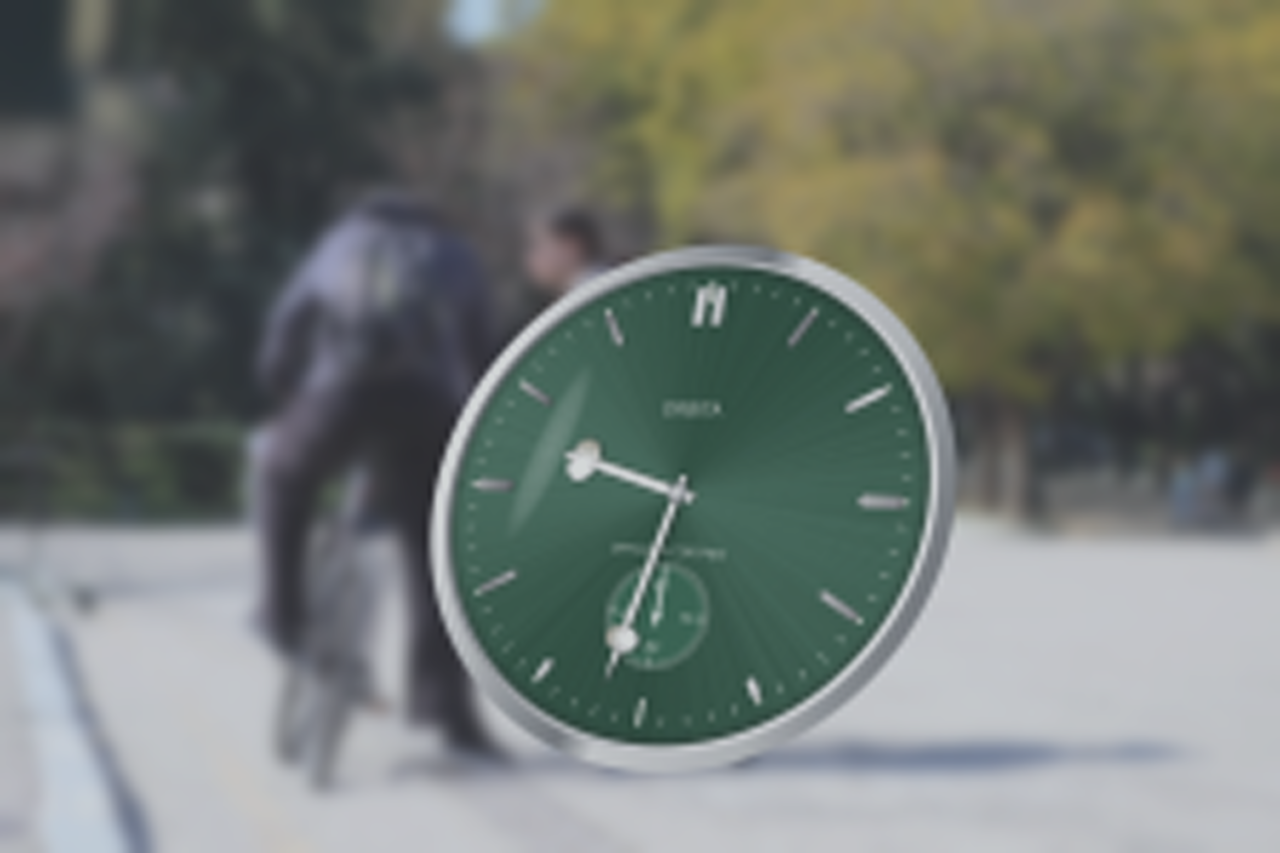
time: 9:32
